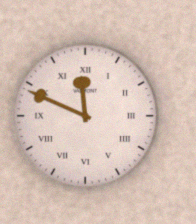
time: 11:49
